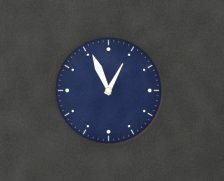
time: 12:56
